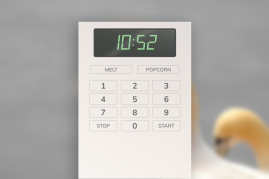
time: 10:52
